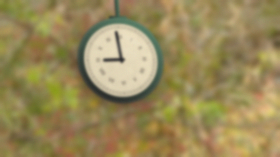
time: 8:59
